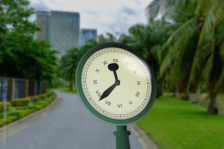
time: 11:38
